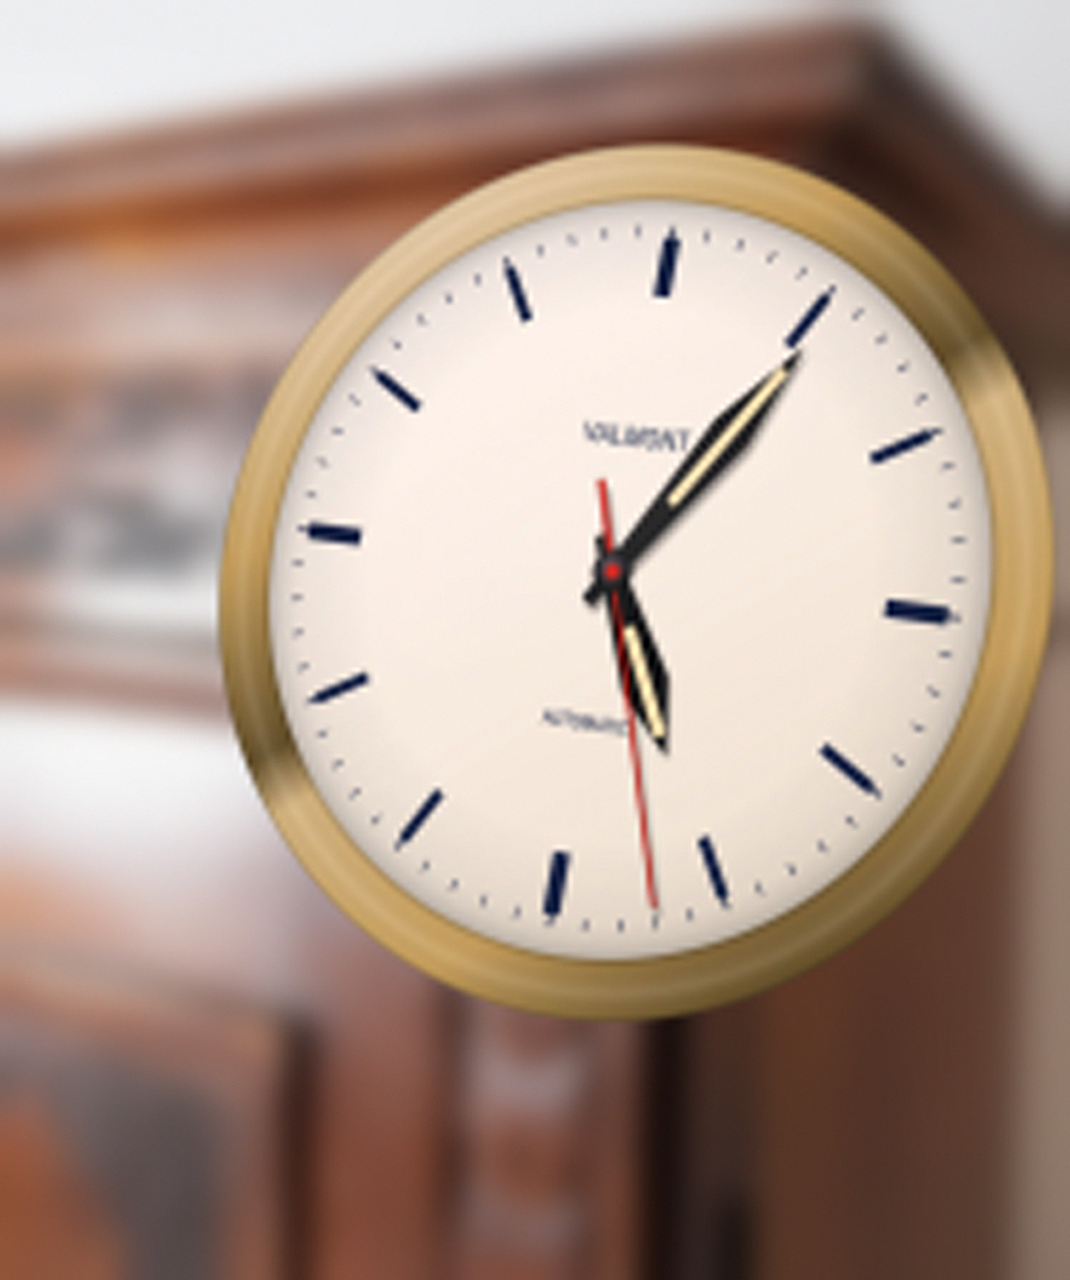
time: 5:05:27
